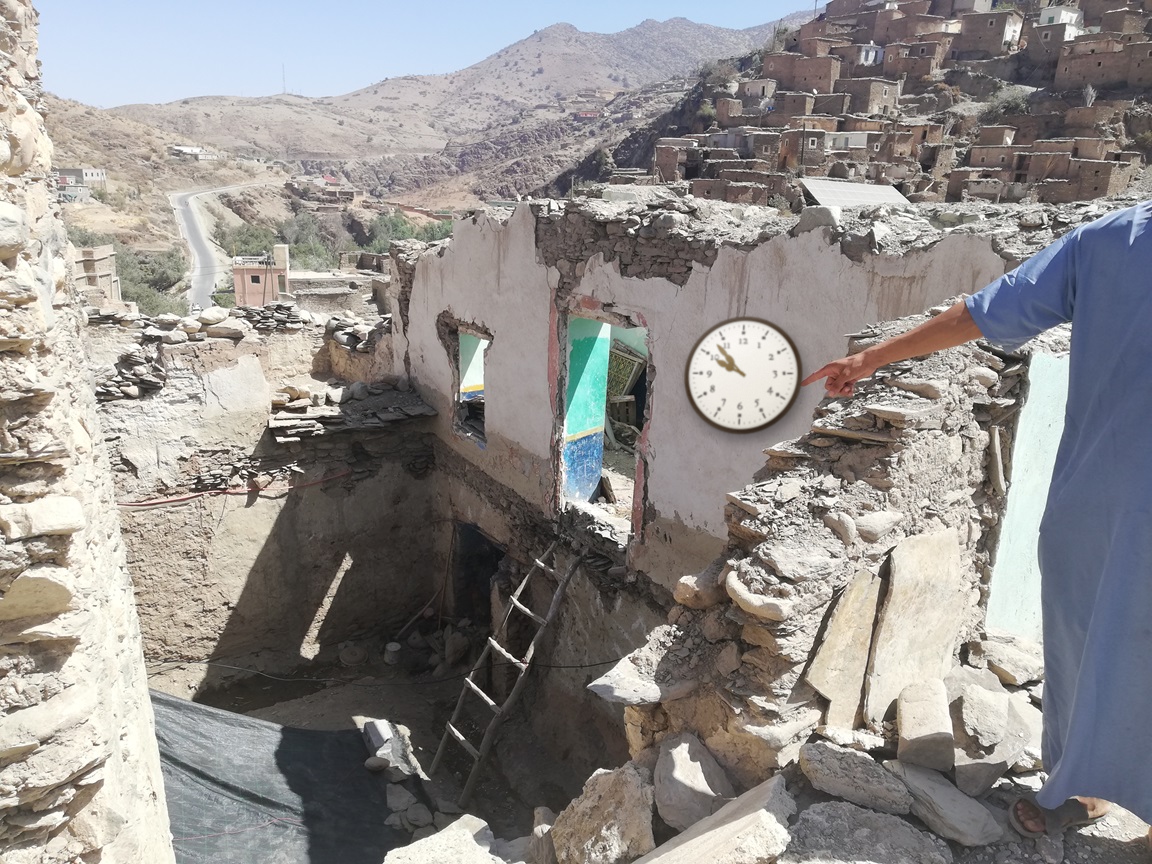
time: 9:53
